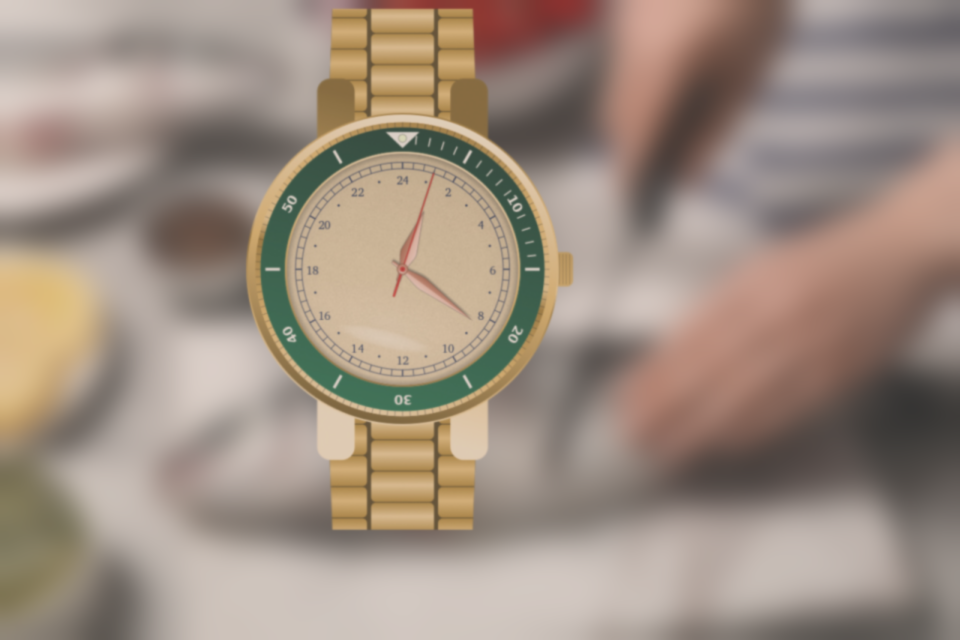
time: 1:21:03
